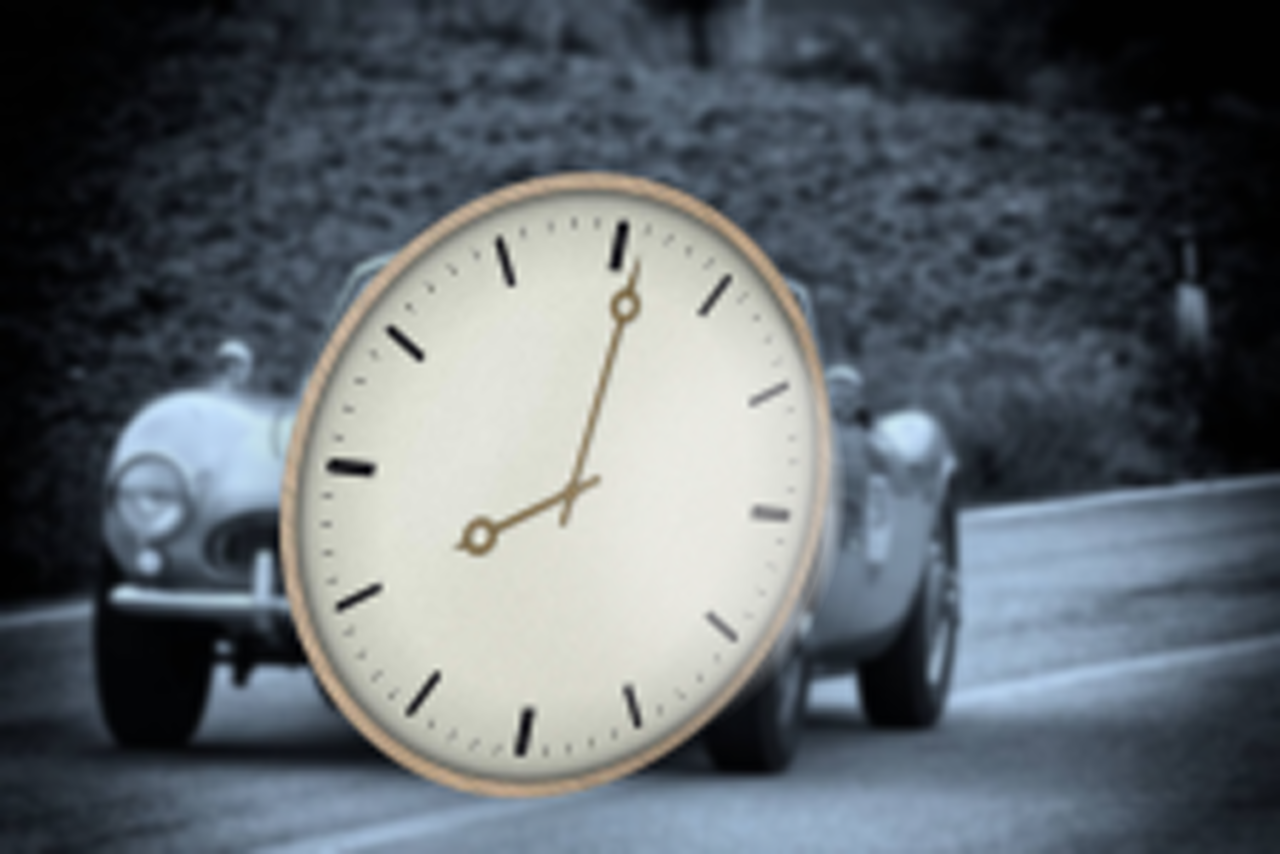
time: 8:01
